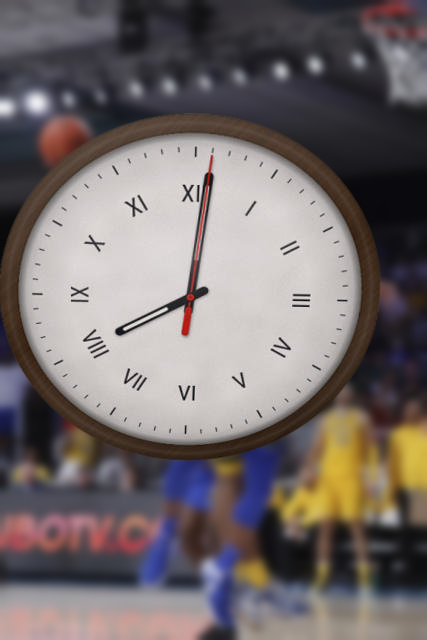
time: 8:01:01
